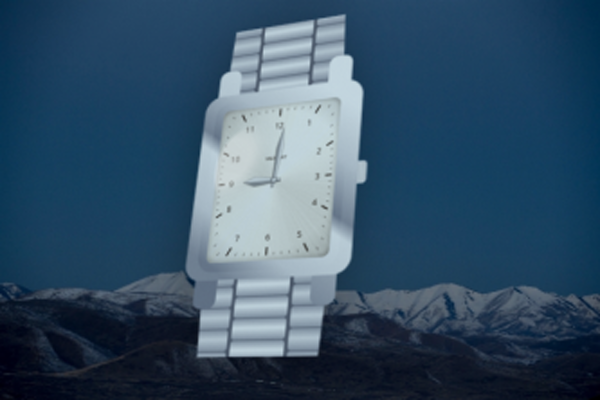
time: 9:01
